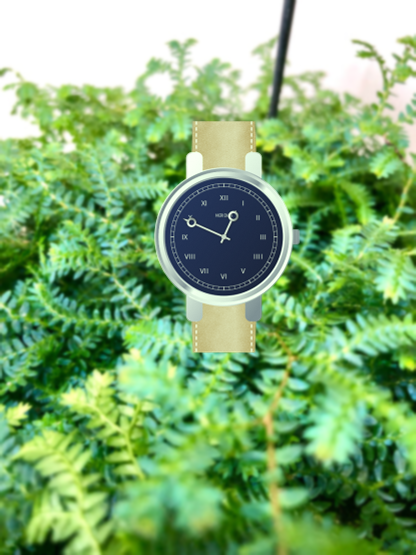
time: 12:49
